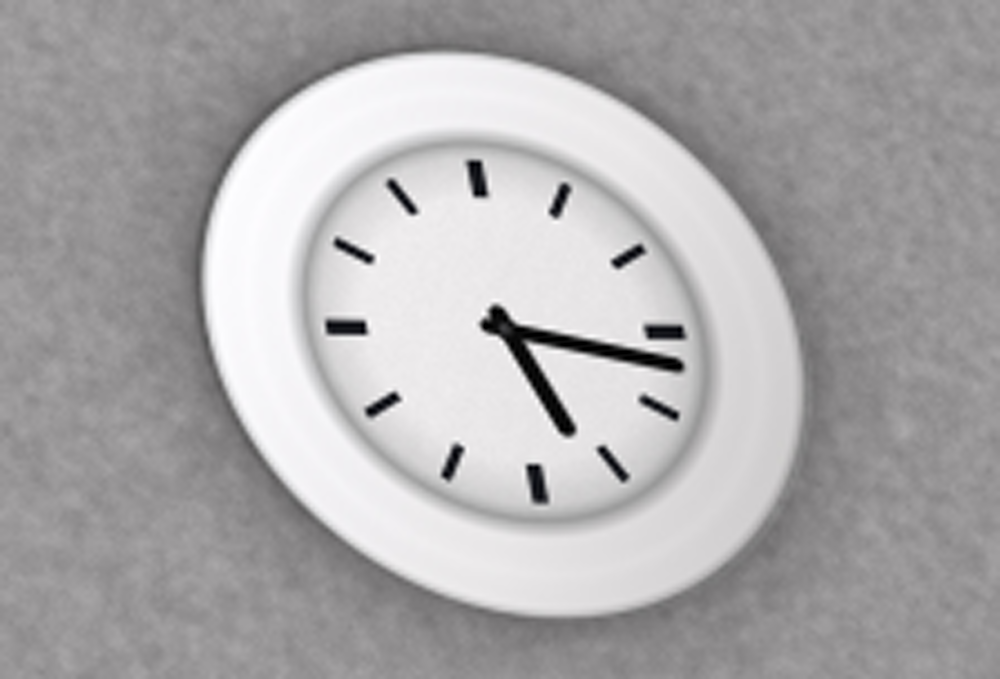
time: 5:17
